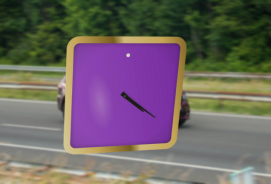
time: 4:21
